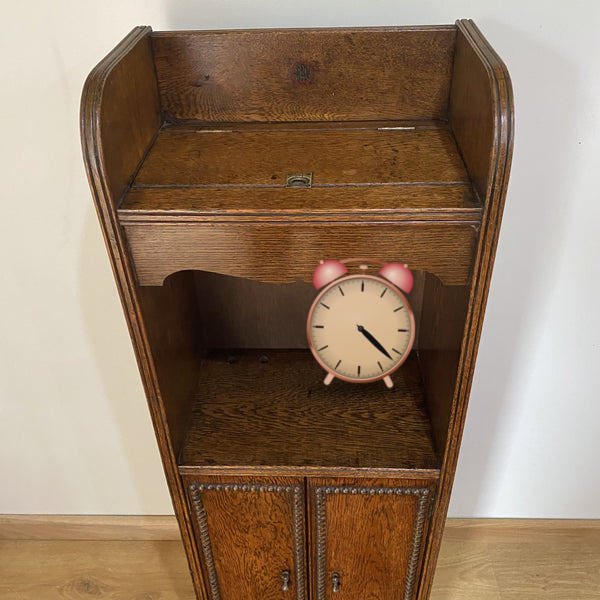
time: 4:22
